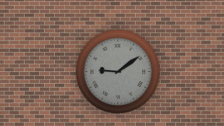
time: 9:09
